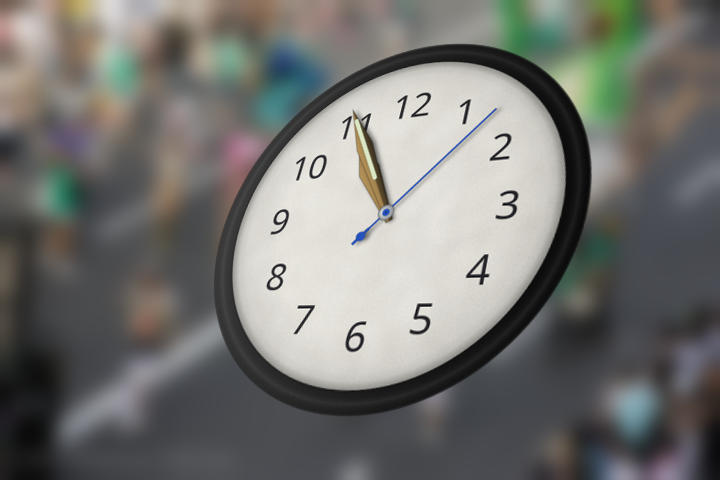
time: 10:55:07
